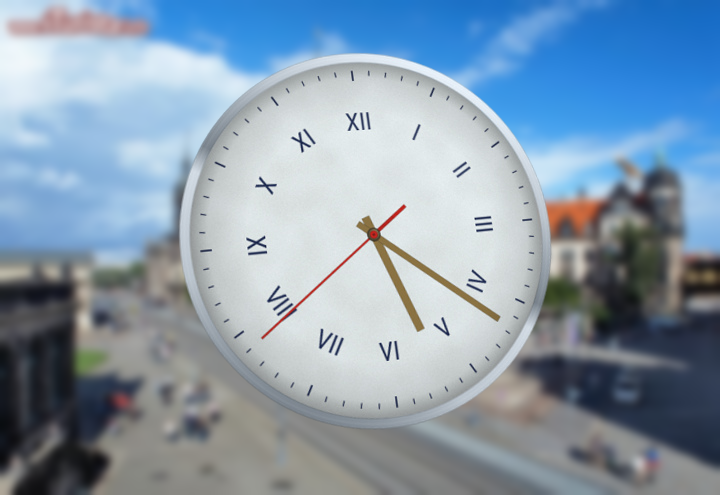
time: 5:21:39
